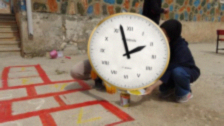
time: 1:57
